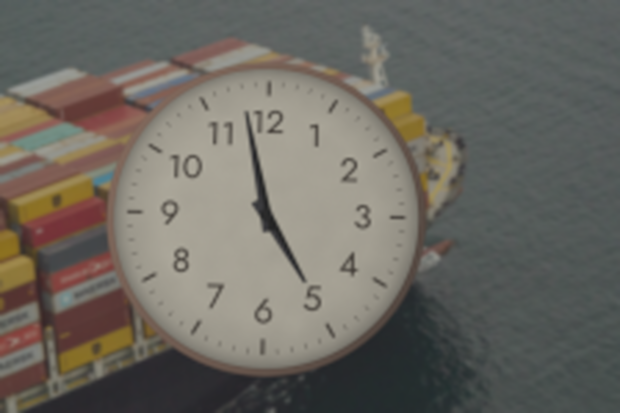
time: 4:58
